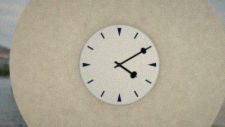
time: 4:10
